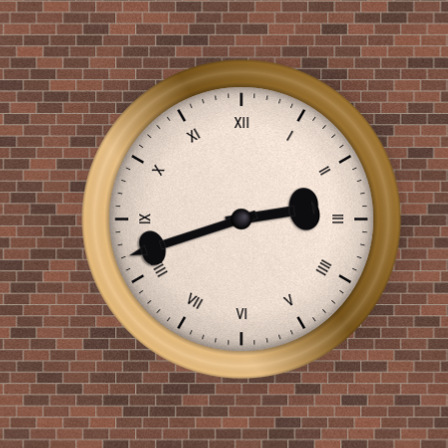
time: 2:42
